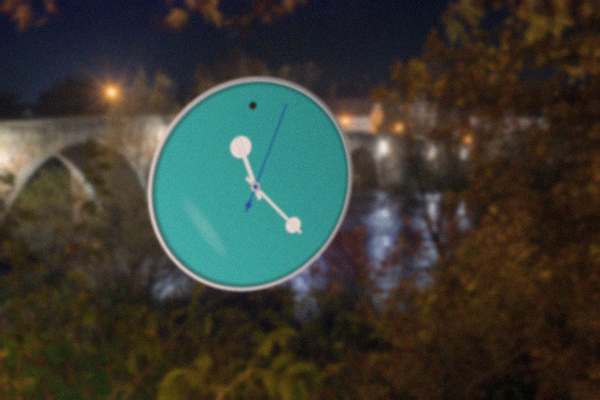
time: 11:23:04
